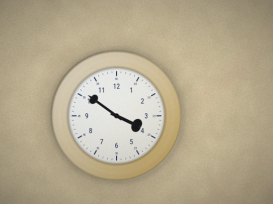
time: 3:51
